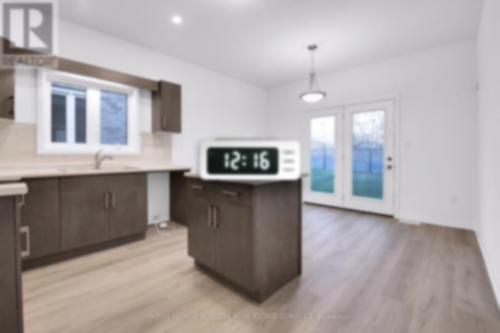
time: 12:16
